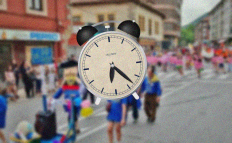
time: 6:23
